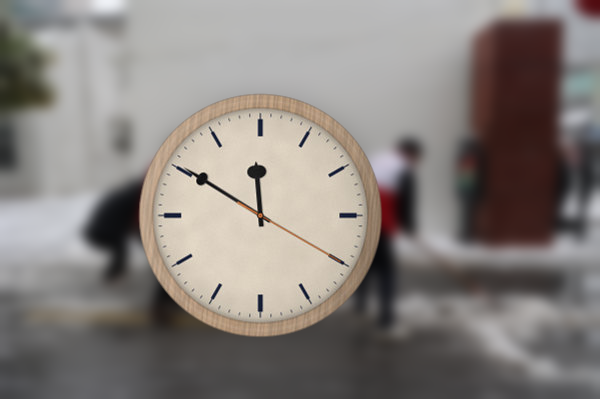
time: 11:50:20
